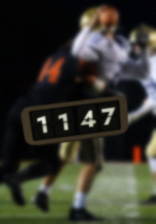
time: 11:47
